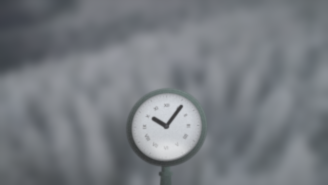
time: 10:06
